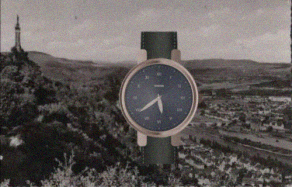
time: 5:39
